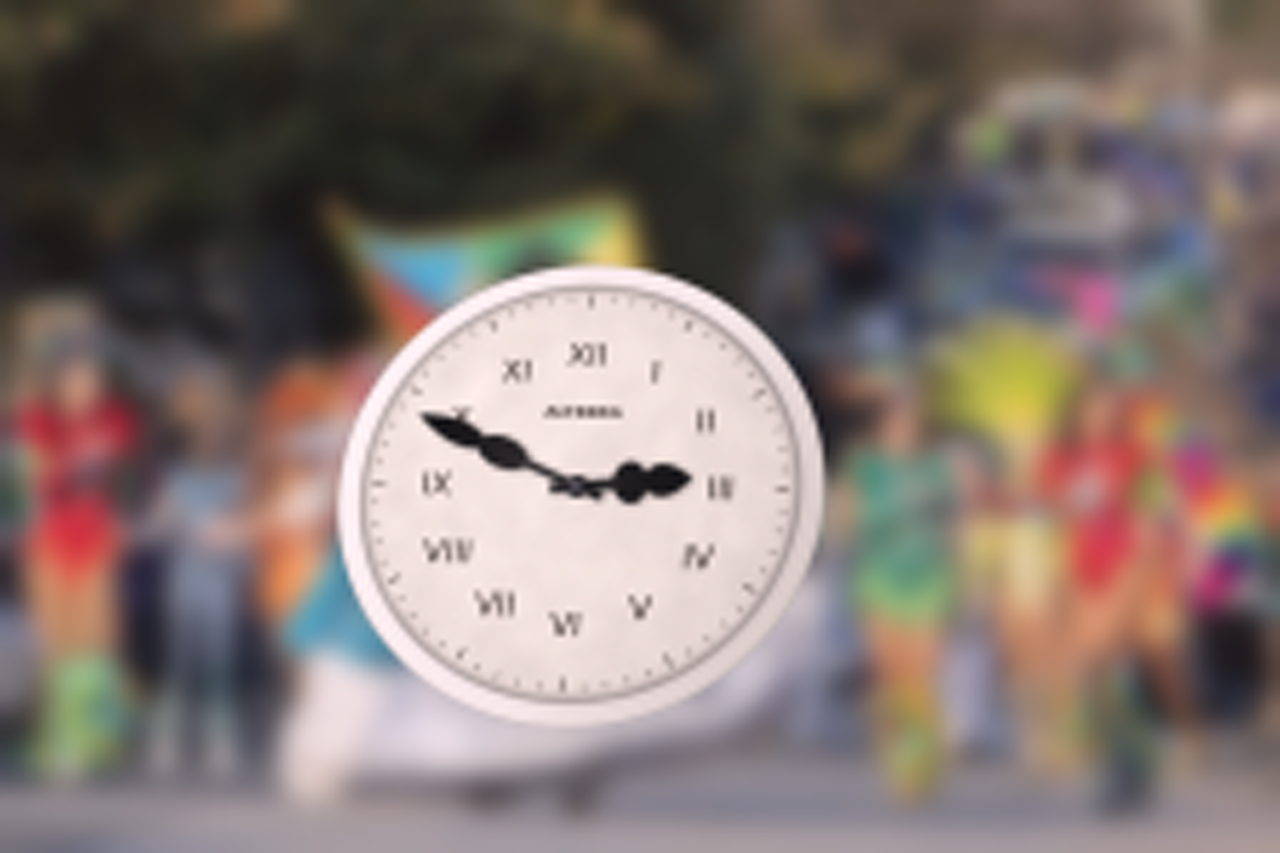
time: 2:49
